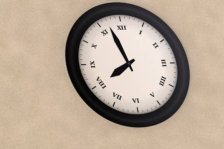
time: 7:57
